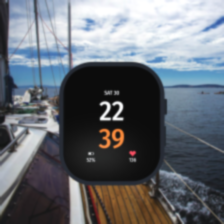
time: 22:39
